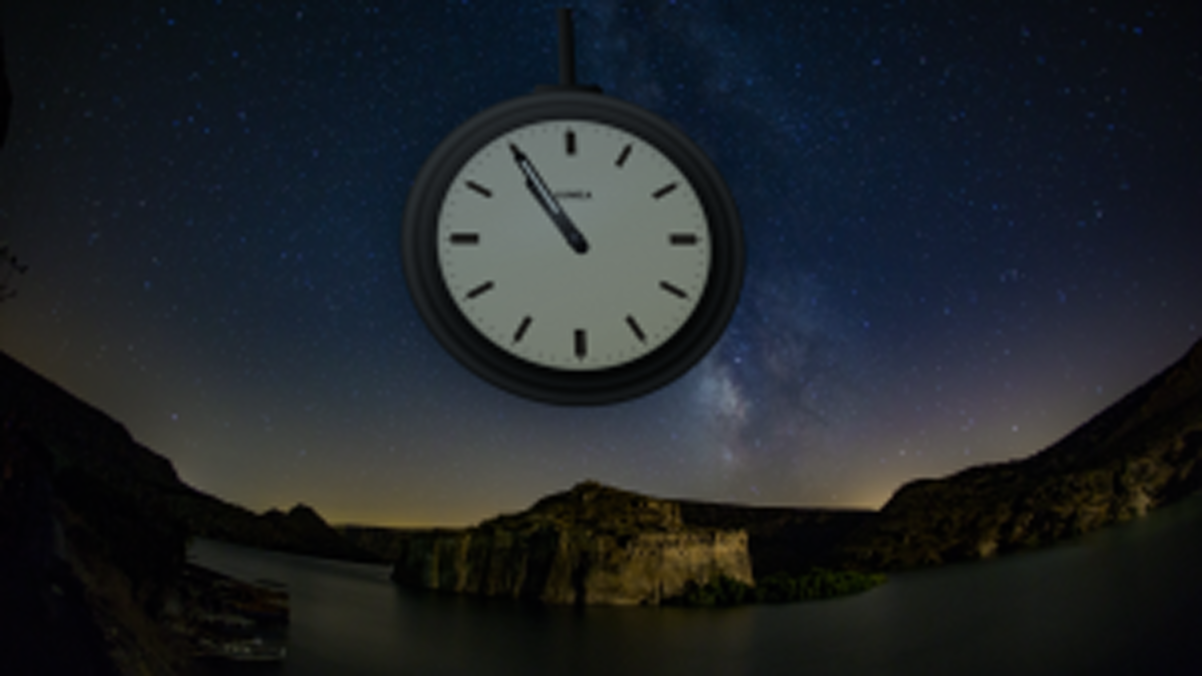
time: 10:55
